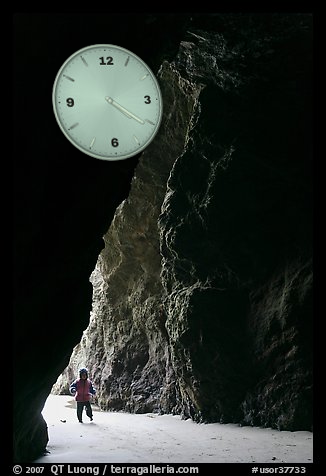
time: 4:21
